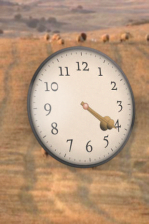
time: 4:21
